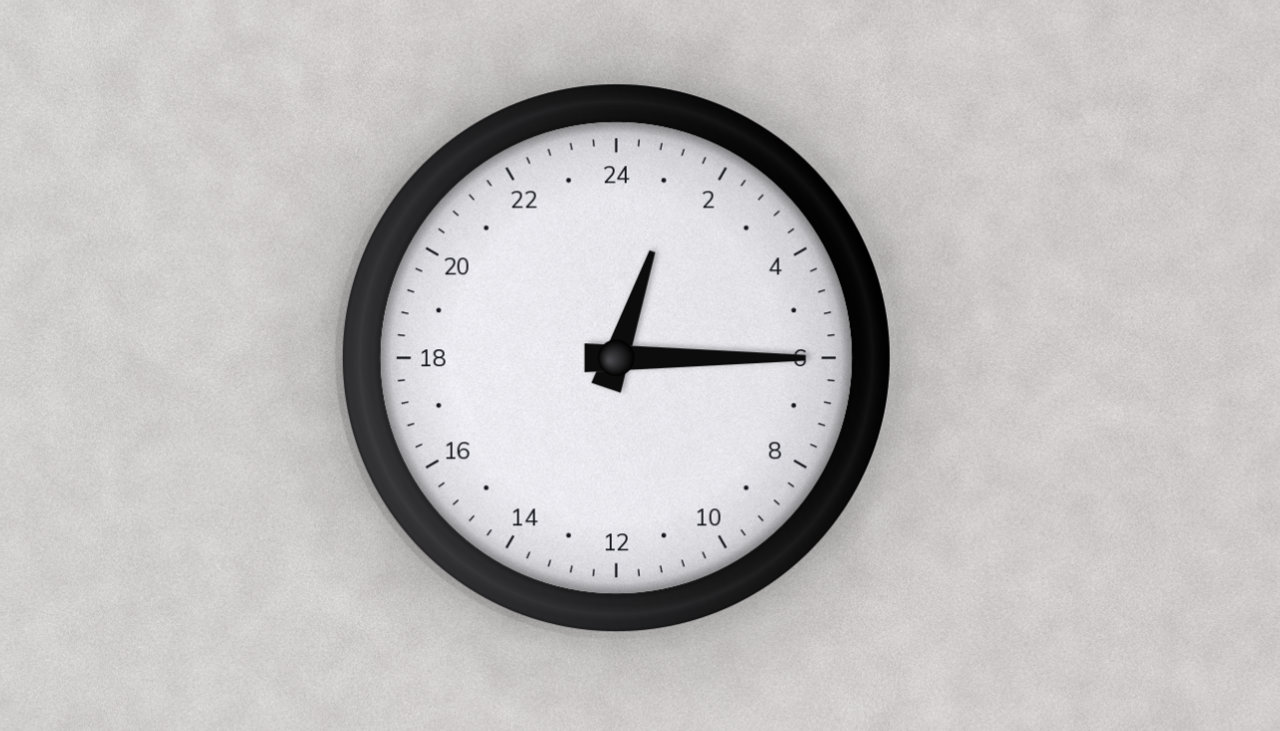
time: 1:15
